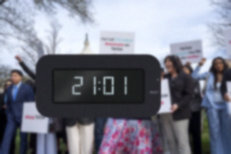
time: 21:01
